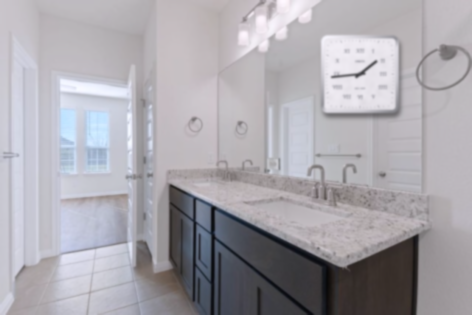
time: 1:44
